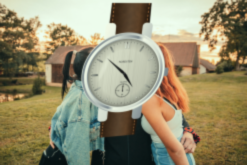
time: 4:52
